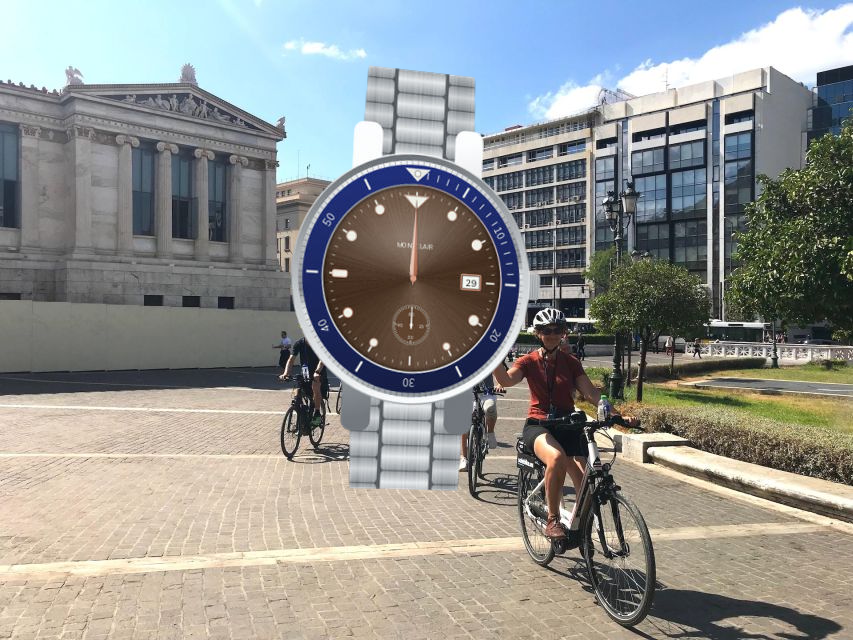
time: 12:00
